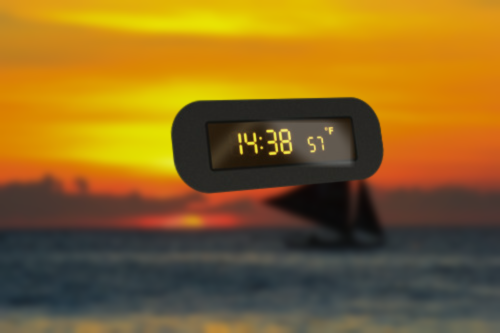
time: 14:38
